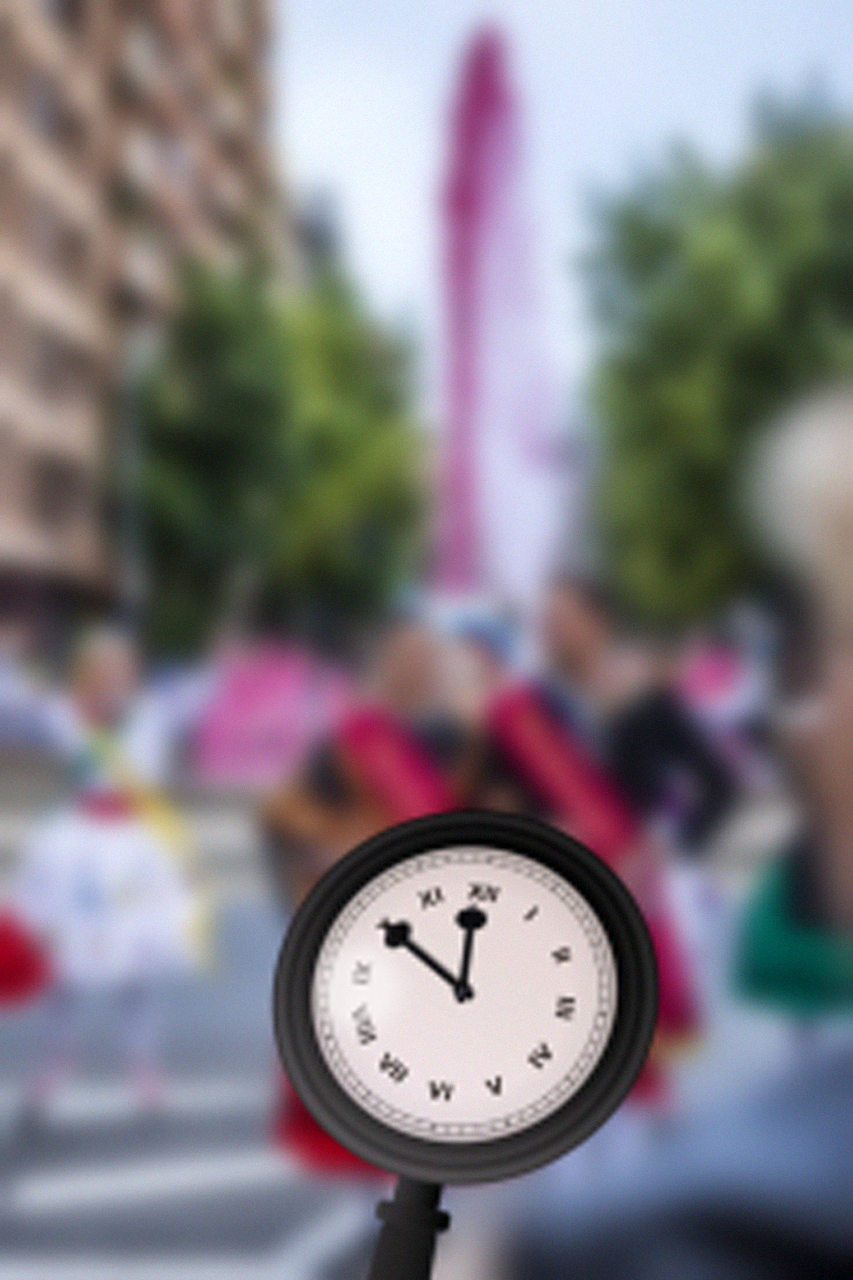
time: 11:50
